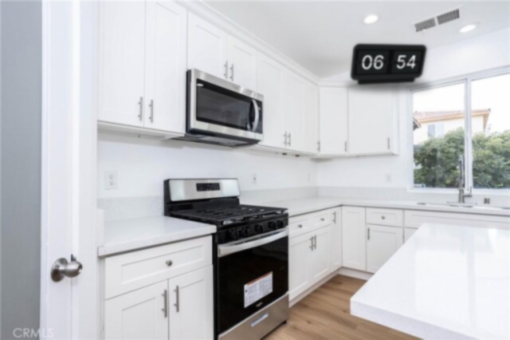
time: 6:54
